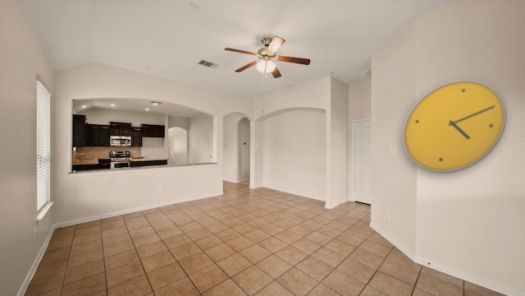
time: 4:10
